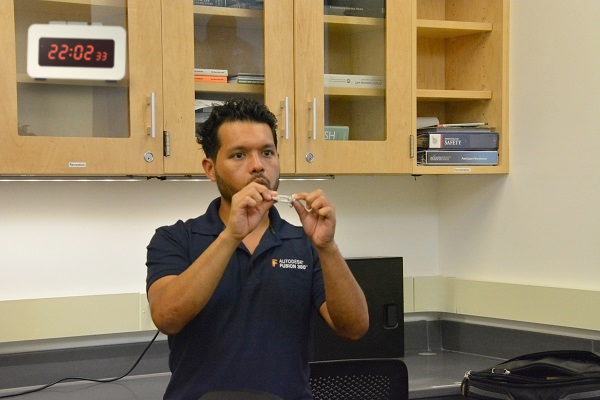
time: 22:02
